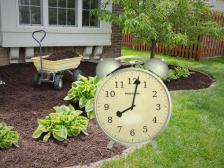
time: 8:02
